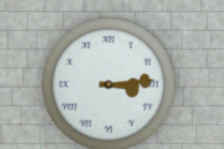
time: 3:14
